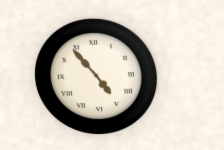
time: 4:54
